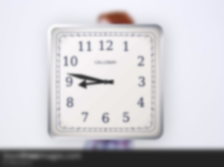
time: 8:47
